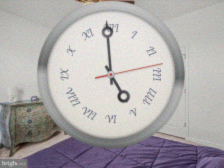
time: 4:59:13
